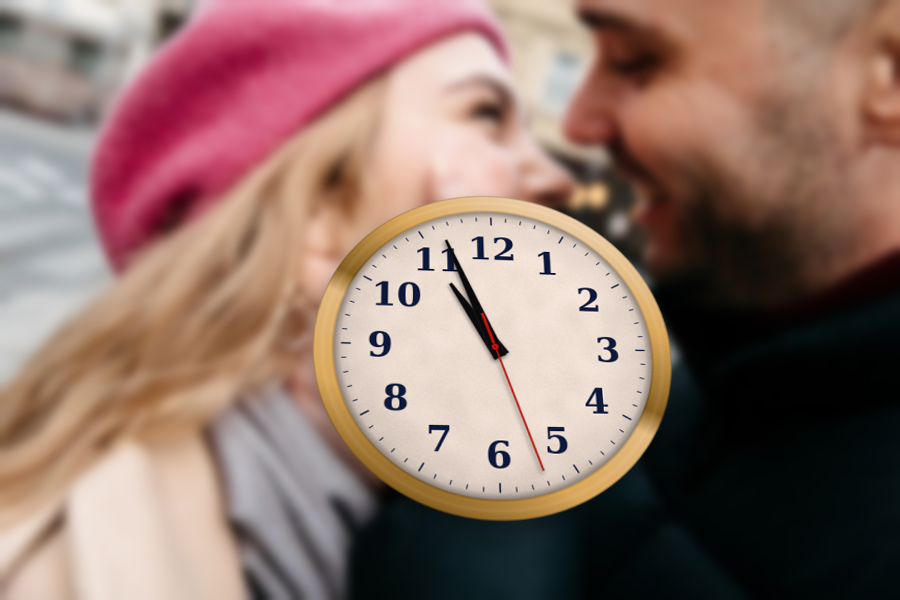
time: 10:56:27
